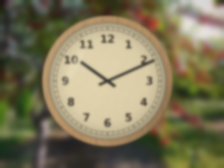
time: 10:11
